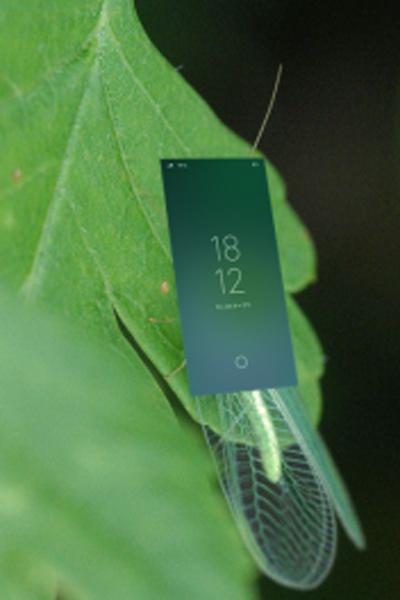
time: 18:12
